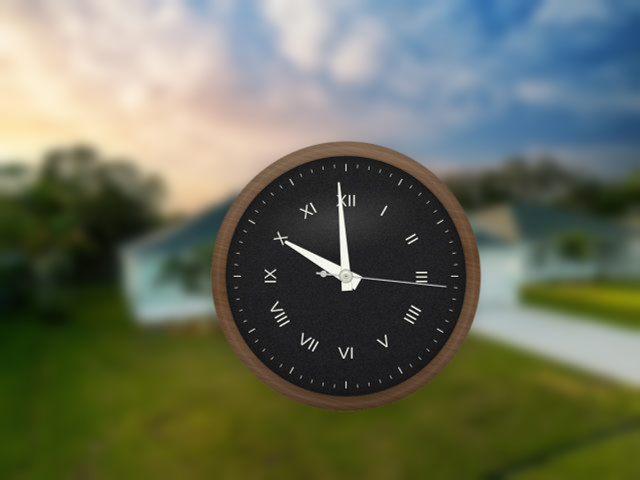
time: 9:59:16
